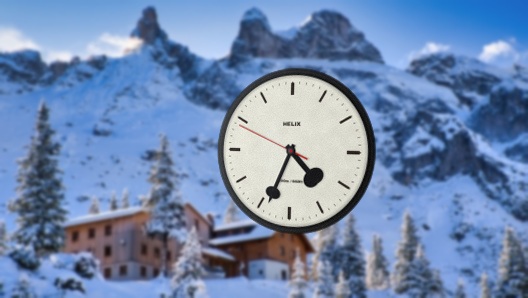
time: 4:33:49
